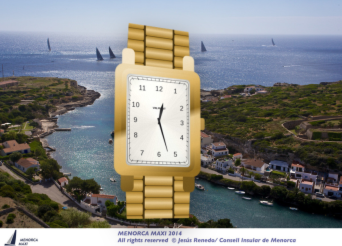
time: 12:27
